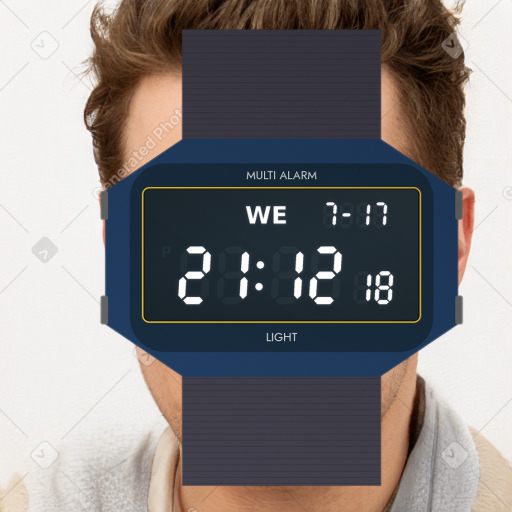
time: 21:12:18
